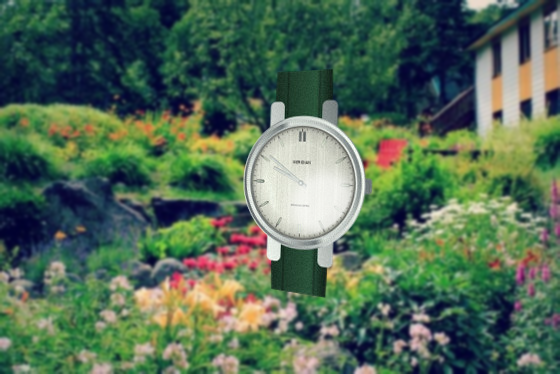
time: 9:51
